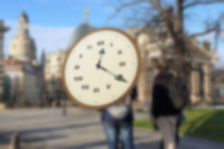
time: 12:20
